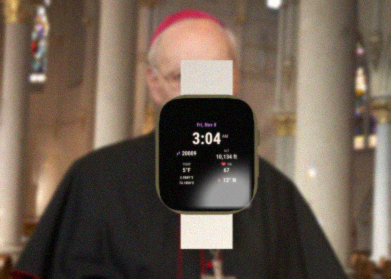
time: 3:04
